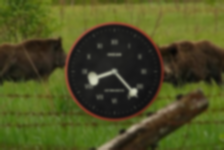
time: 8:23
